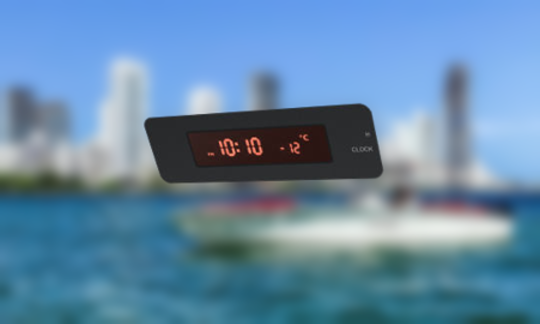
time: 10:10
